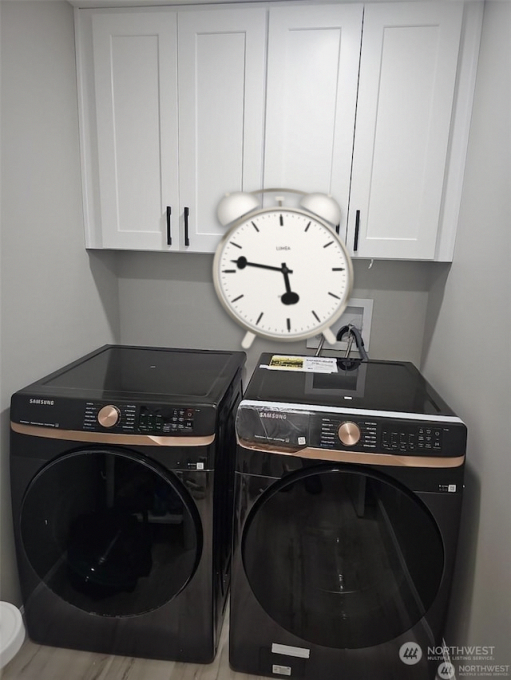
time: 5:47
